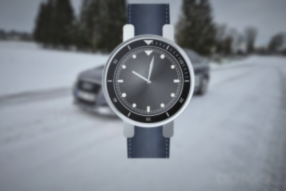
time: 10:02
